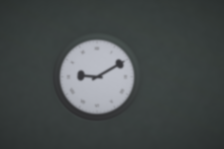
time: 9:10
